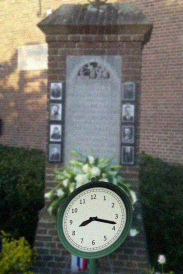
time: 8:18
